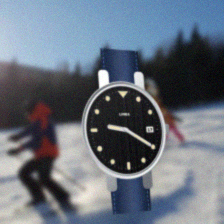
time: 9:20
